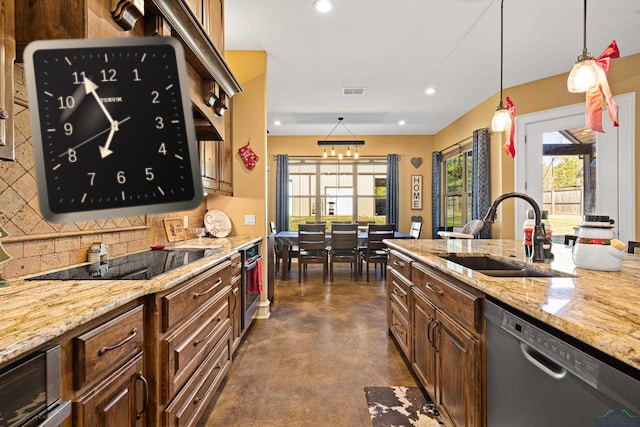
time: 6:55:41
